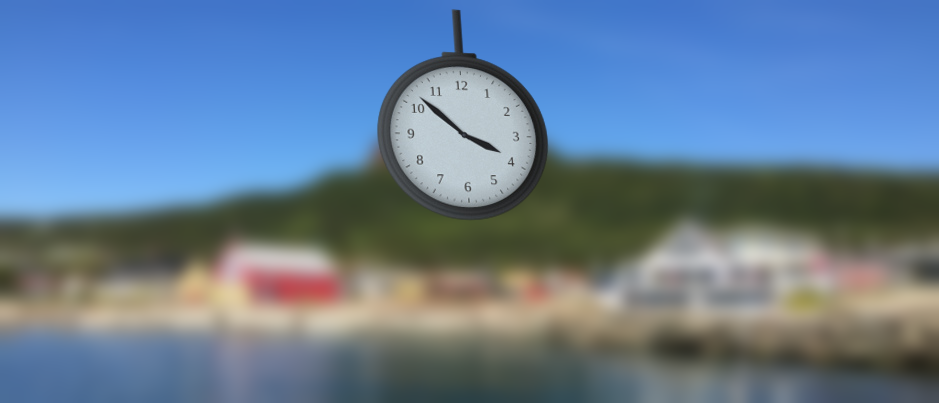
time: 3:52
